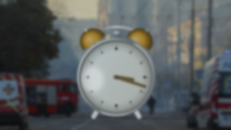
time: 3:18
